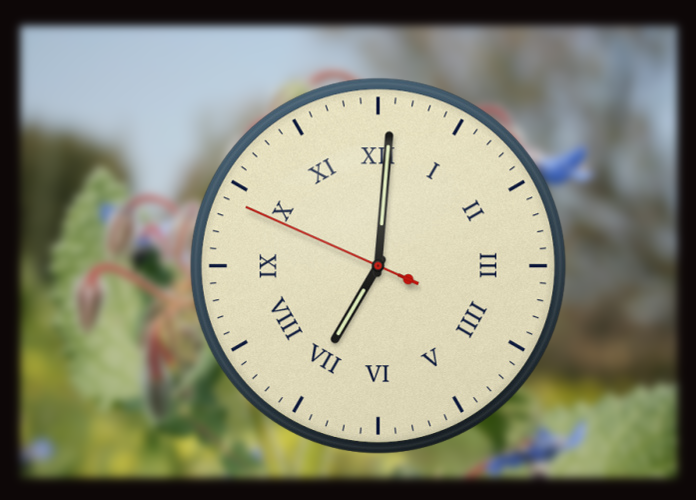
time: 7:00:49
